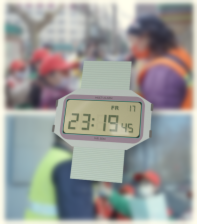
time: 23:19:45
